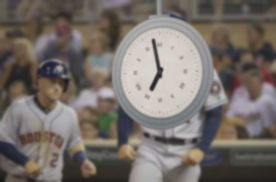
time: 6:58
